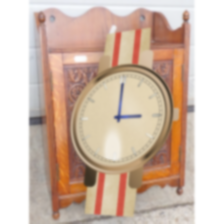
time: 3:00
